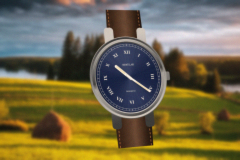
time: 10:21
